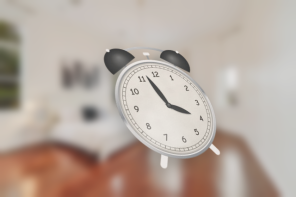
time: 3:57
